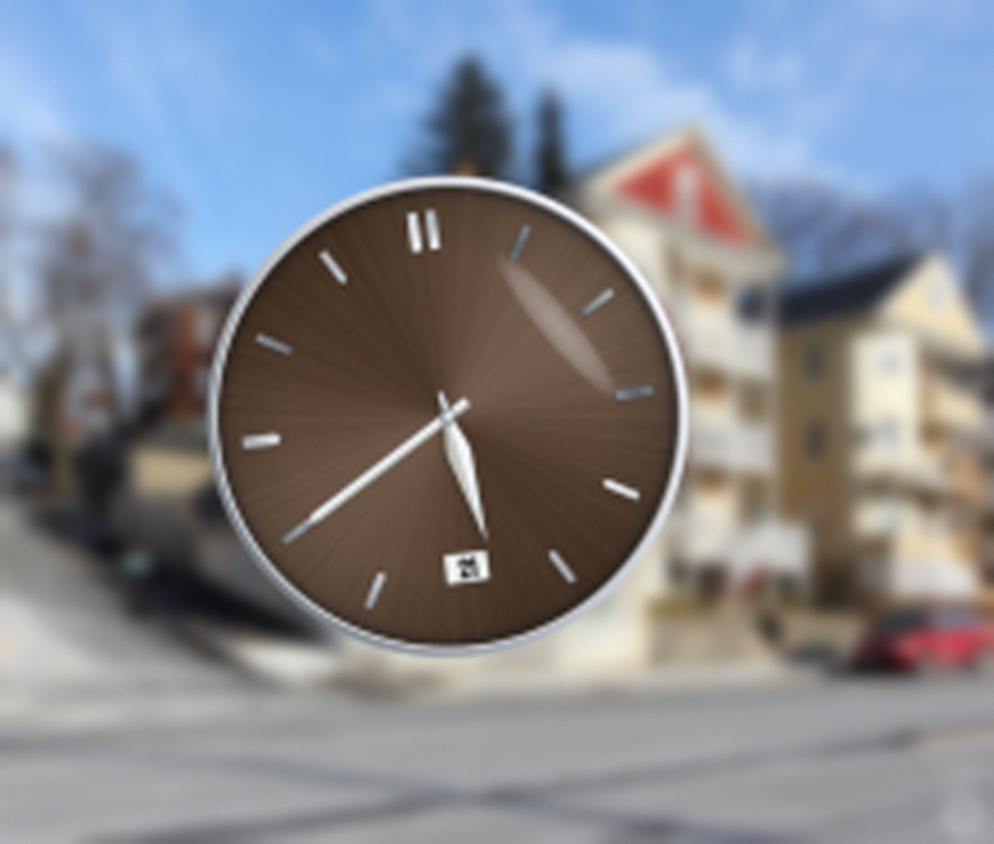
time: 5:40
